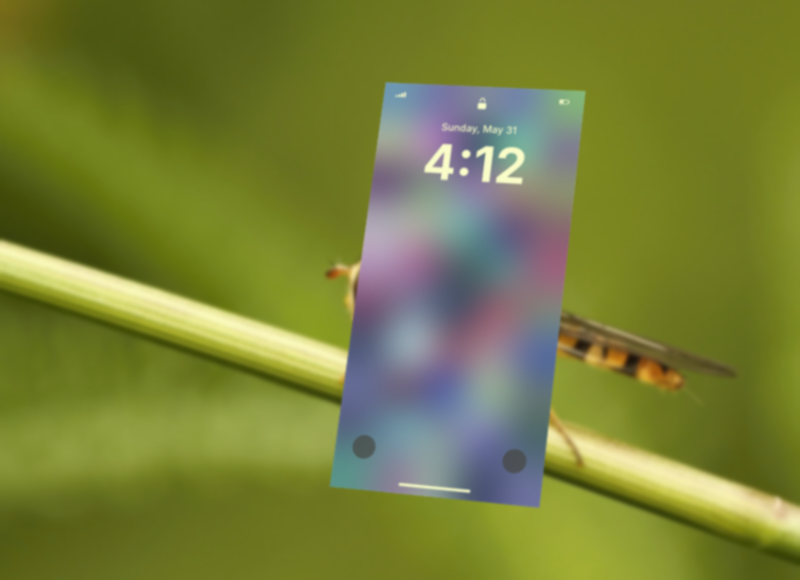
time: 4:12
